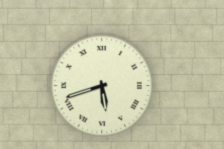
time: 5:42
